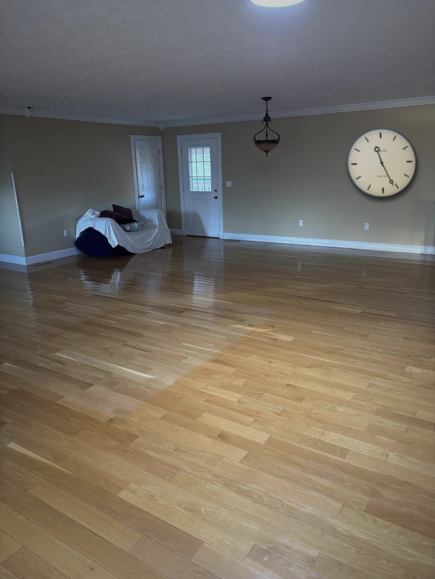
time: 11:26
